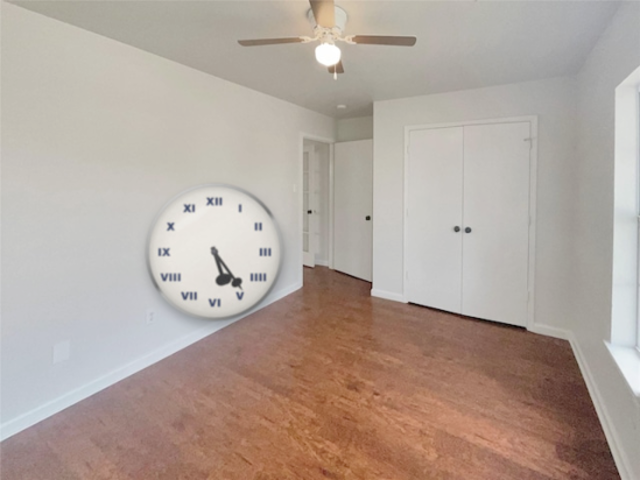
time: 5:24
